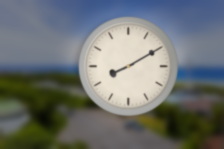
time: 8:10
